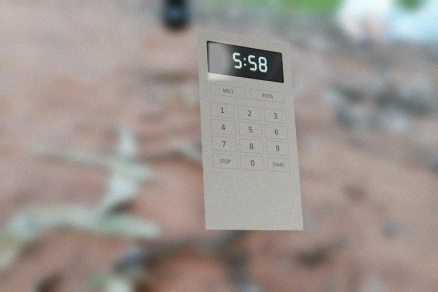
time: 5:58
